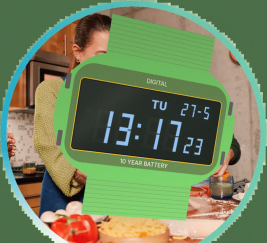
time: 13:17:23
